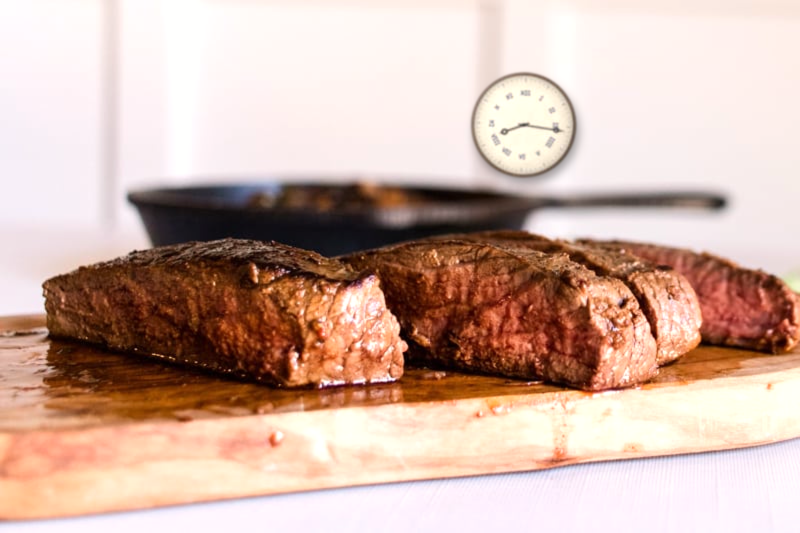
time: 8:16
